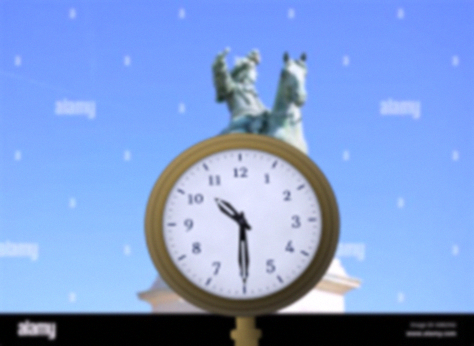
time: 10:30
